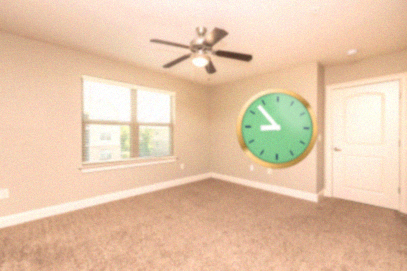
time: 8:53
